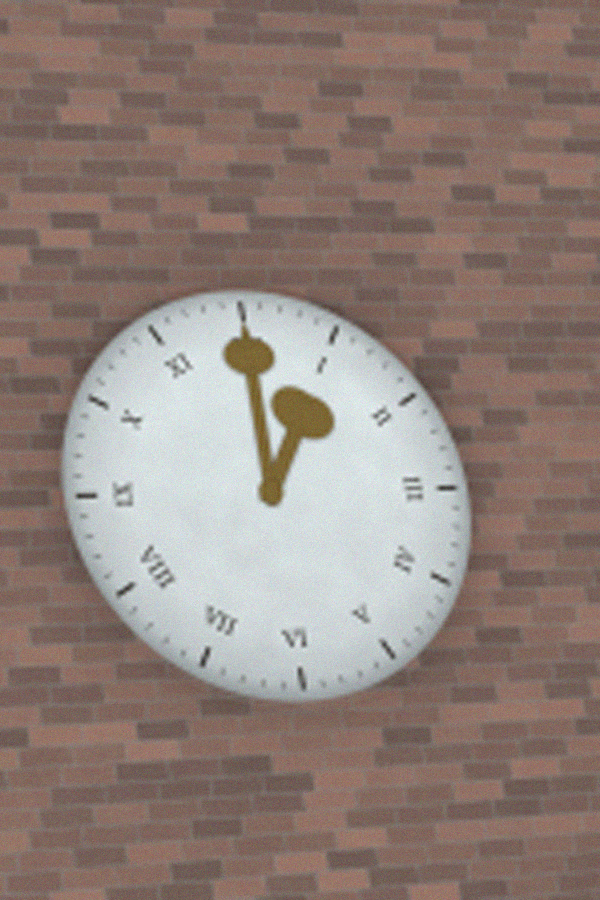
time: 1:00
